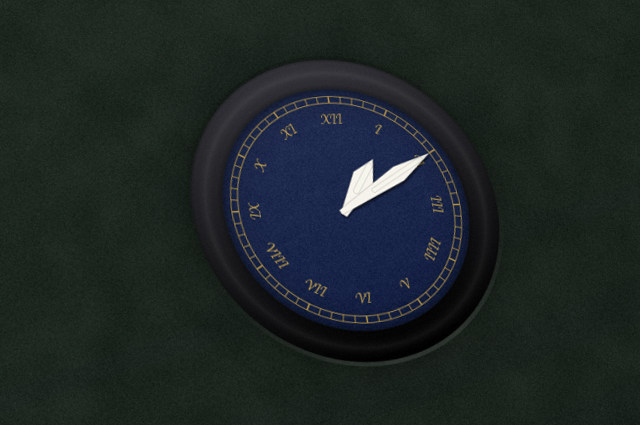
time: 1:10
